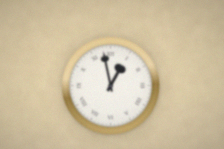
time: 12:58
